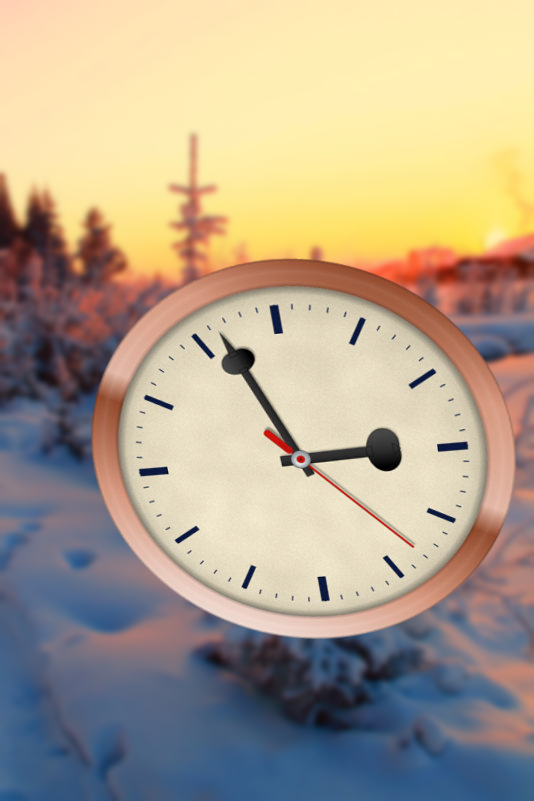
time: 2:56:23
